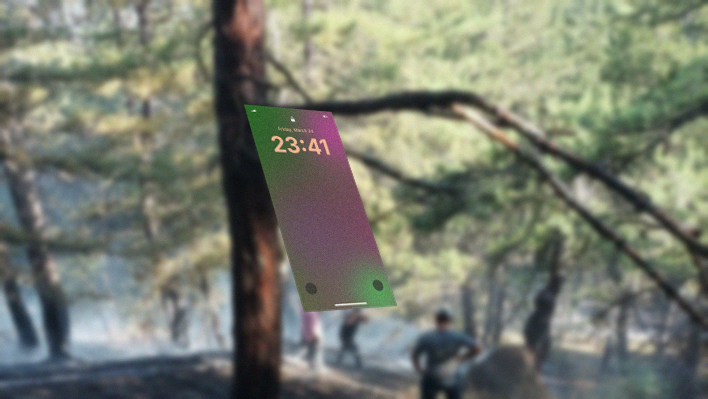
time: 23:41
